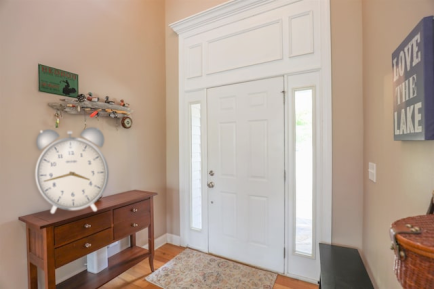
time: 3:43
